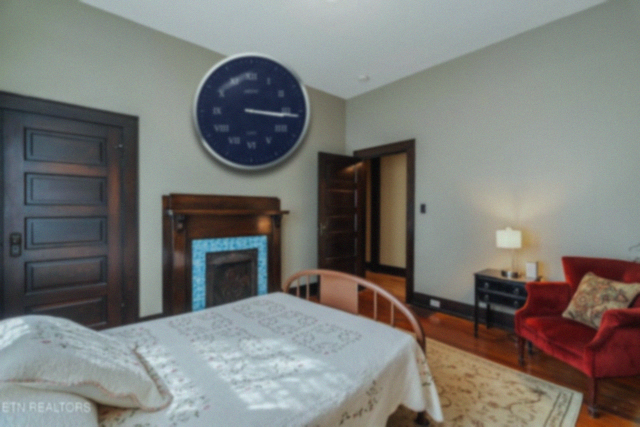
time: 3:16
